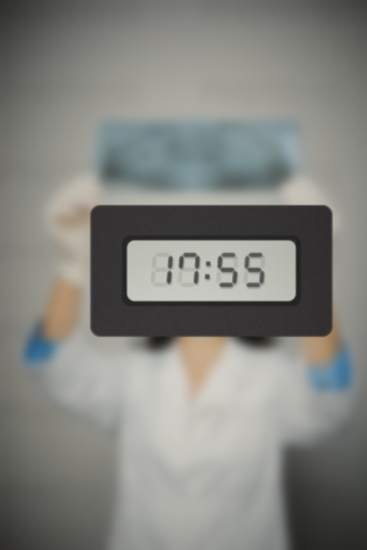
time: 17:55
